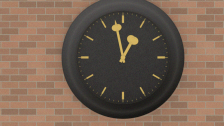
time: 12:58
